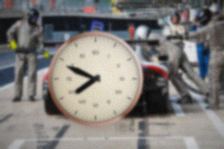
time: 7:49
